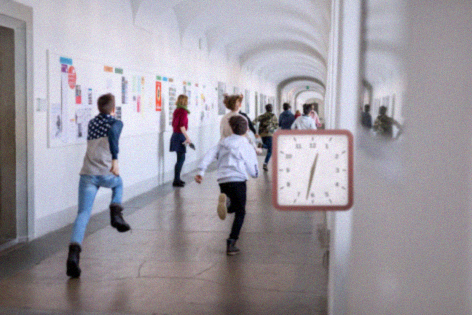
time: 12:32
